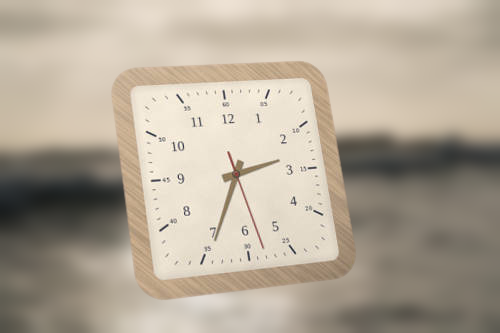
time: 2:34:28
